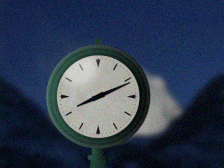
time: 8:11
